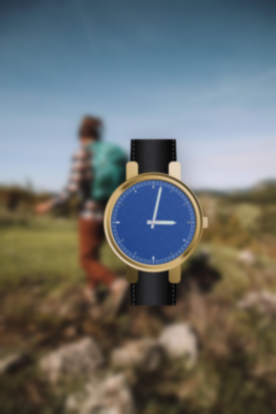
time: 3:02
